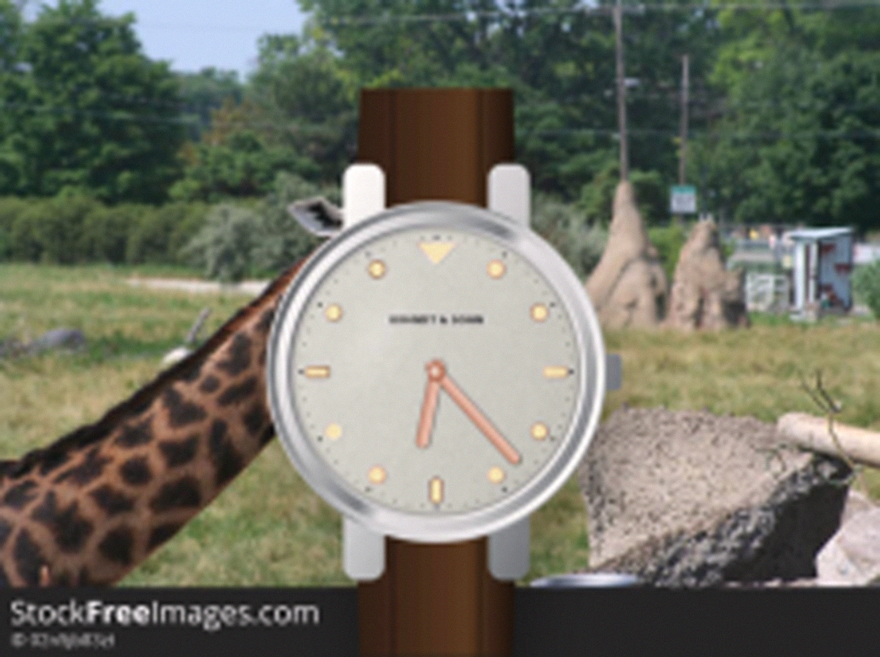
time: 6:23
